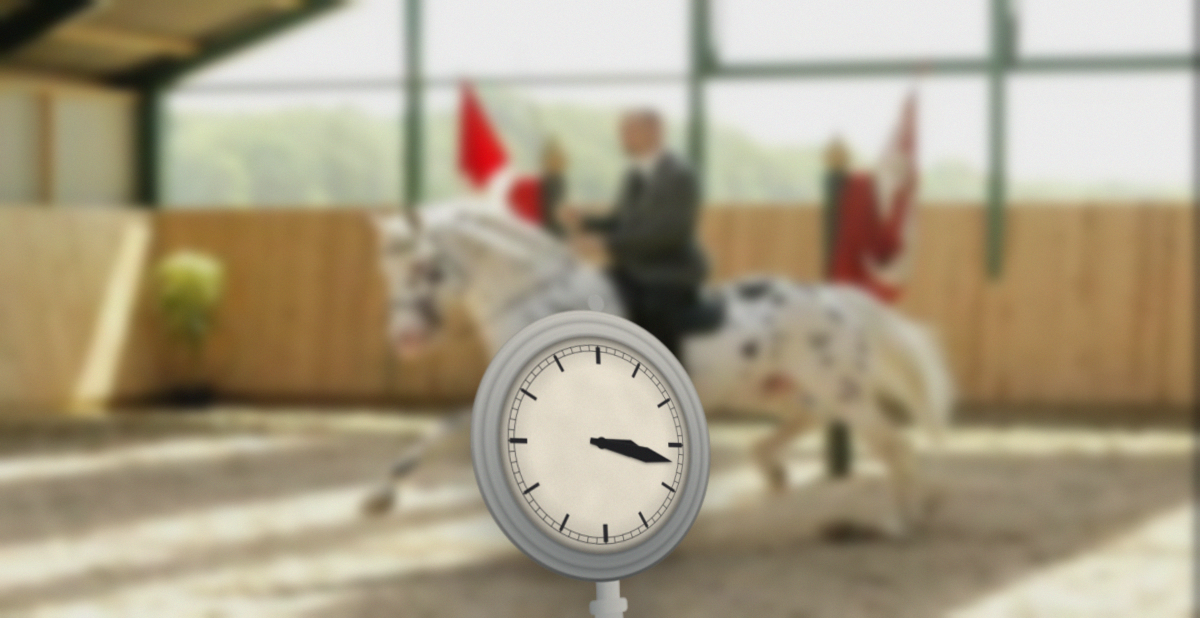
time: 3:17
